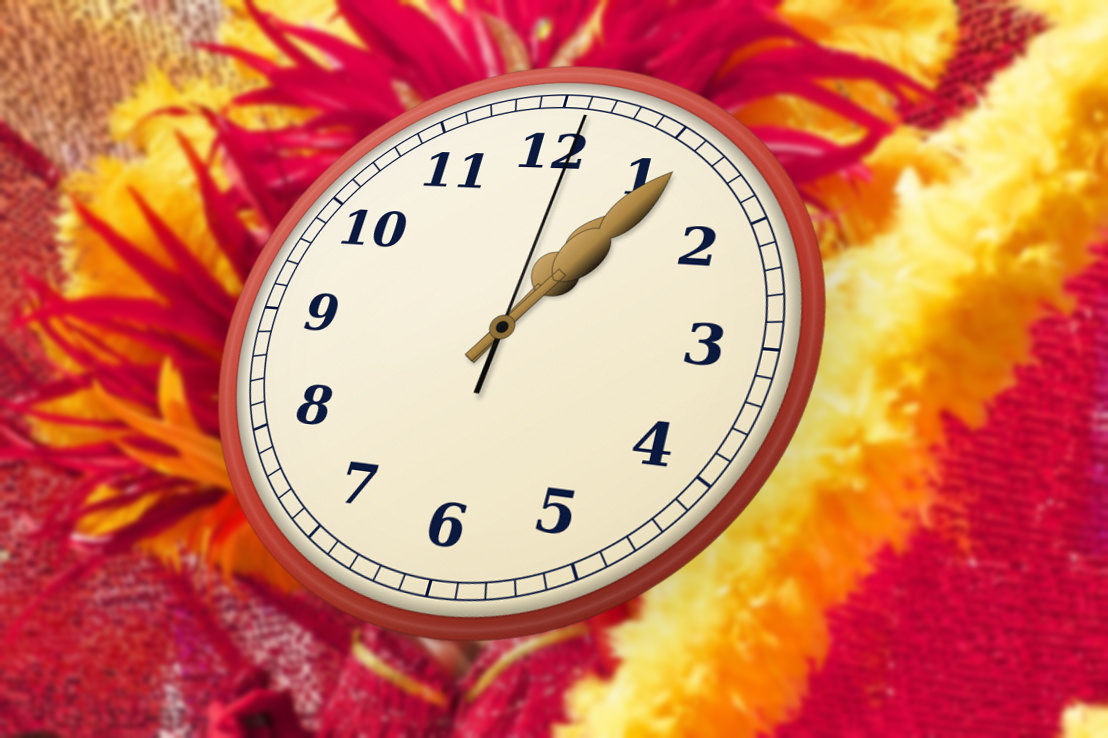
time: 1:06:01
